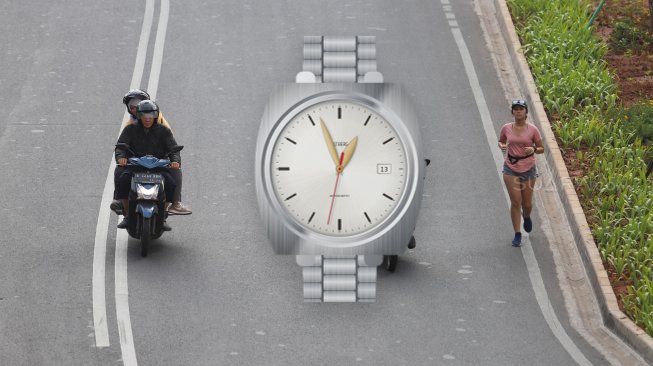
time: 12:56:32
